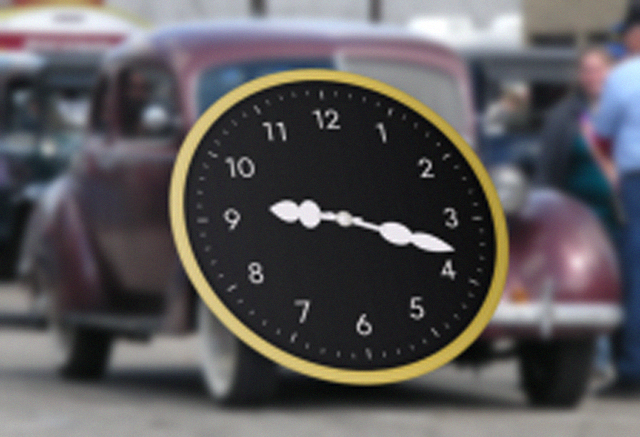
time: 9:18
